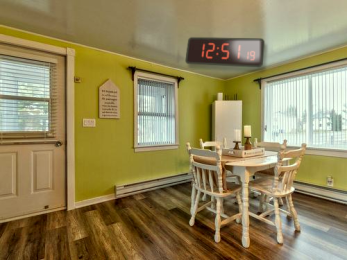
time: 12:51:19
